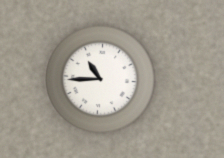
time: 10:44
